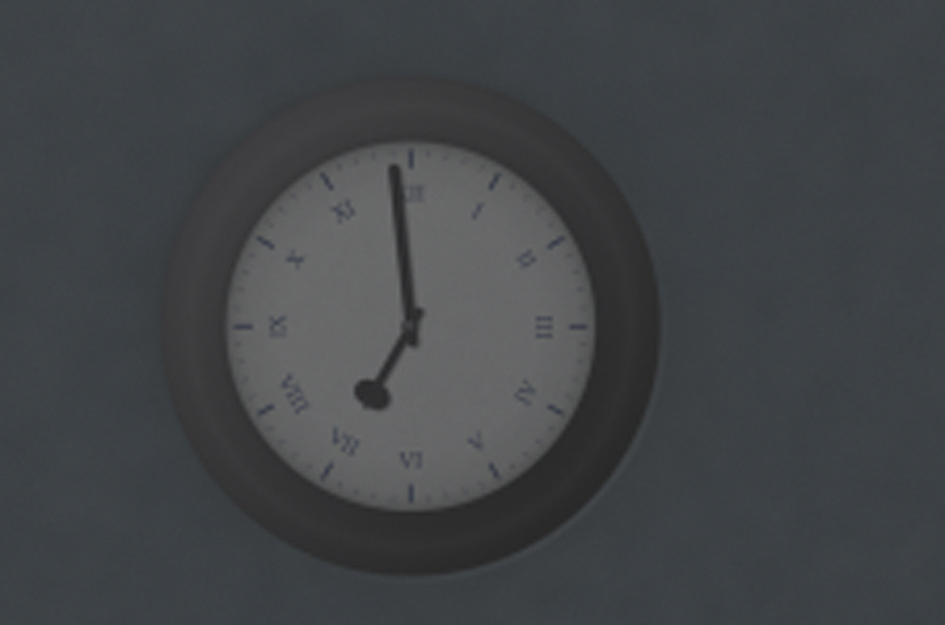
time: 6:59
